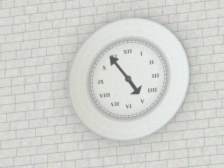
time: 4:54
